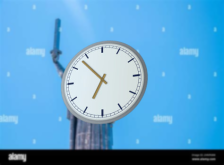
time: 6:53
